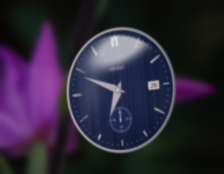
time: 6:49
